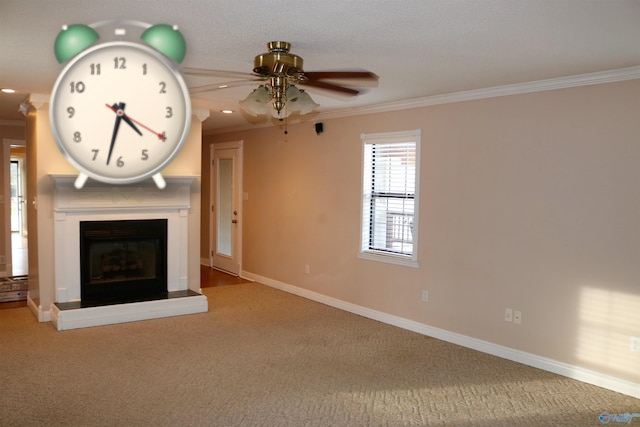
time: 4:32:20
